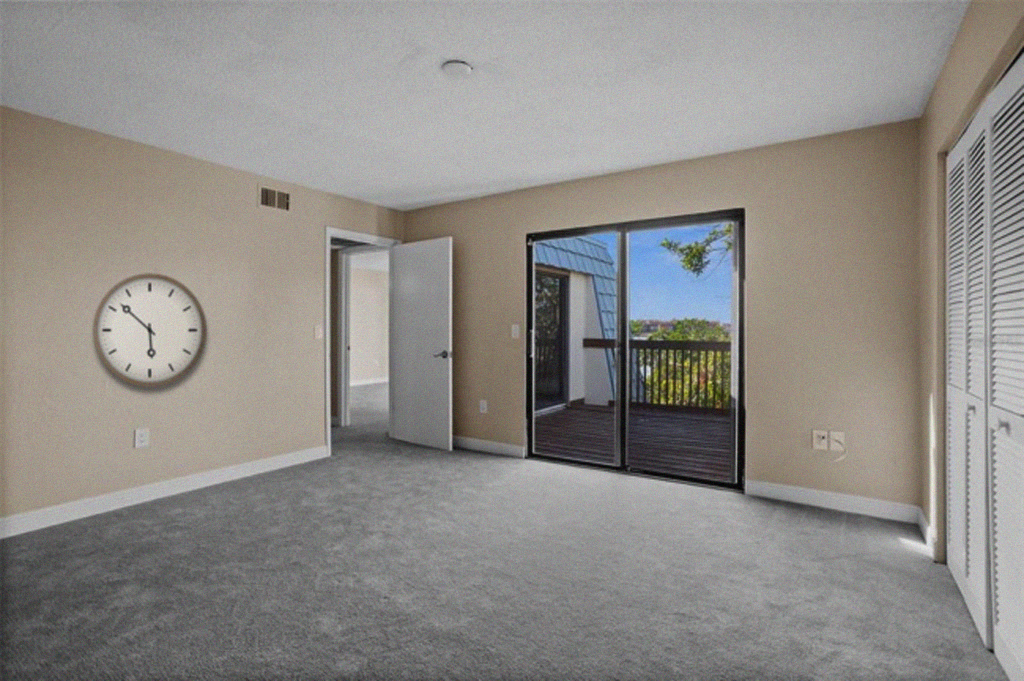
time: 5:52
